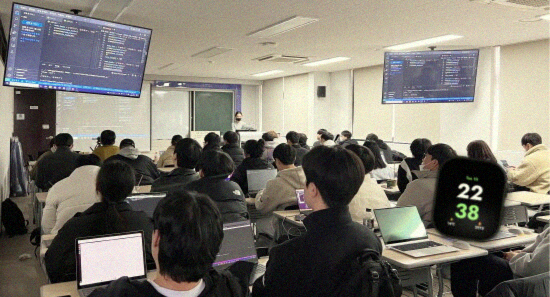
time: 22:38
